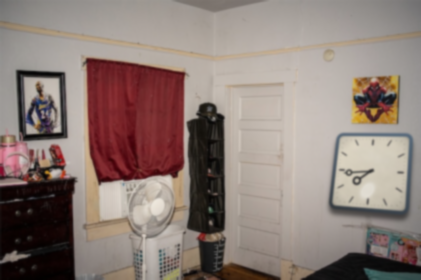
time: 7:44
